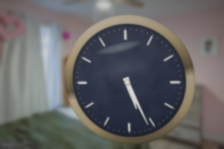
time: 5:26
